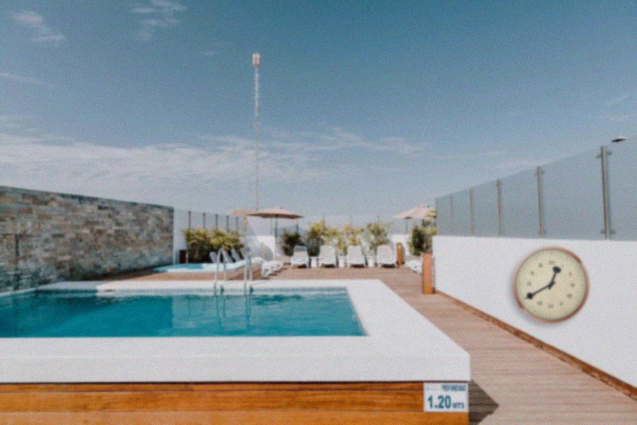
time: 12:40
